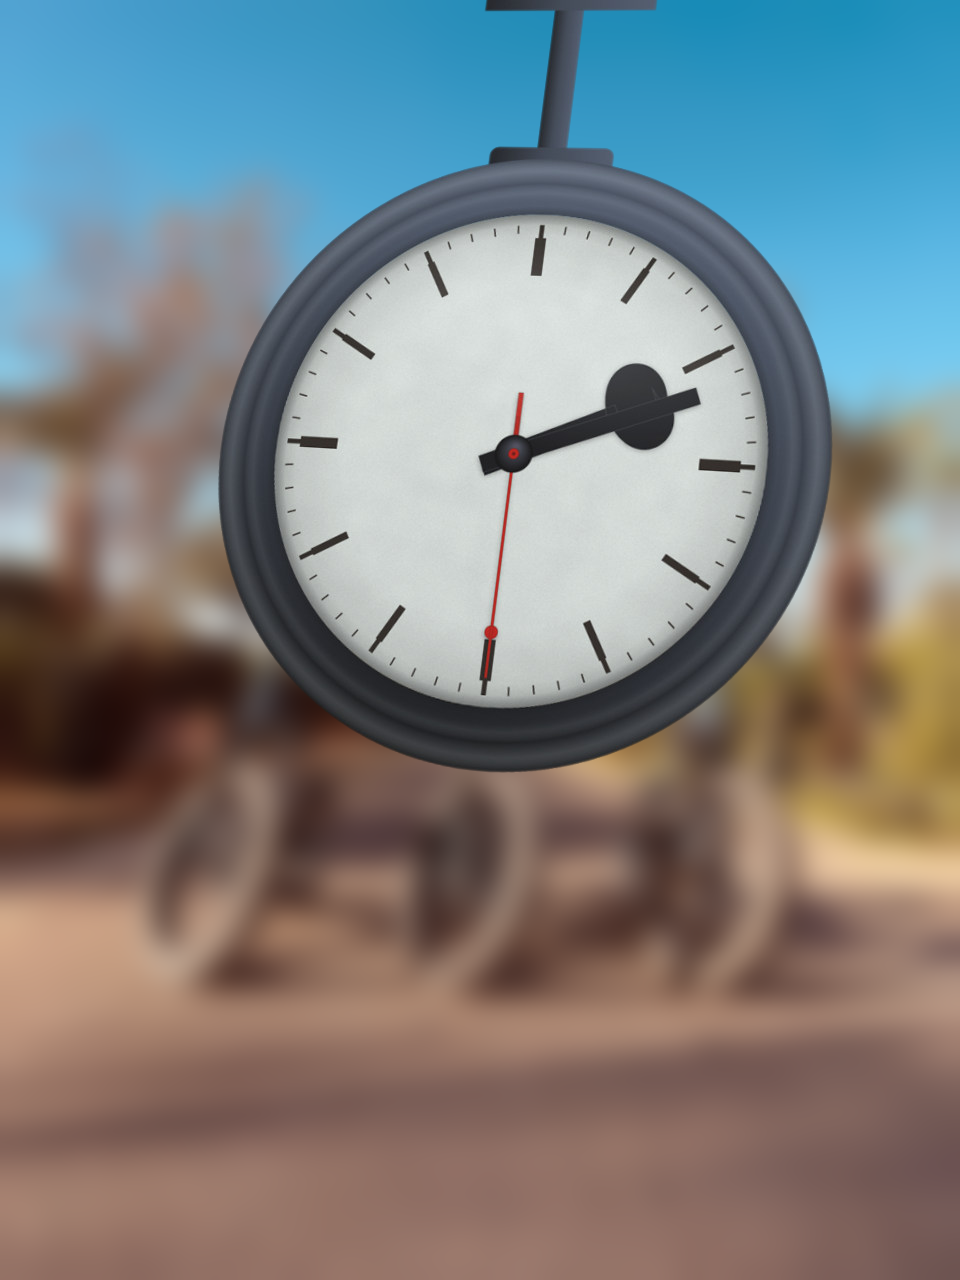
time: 2:11:30
